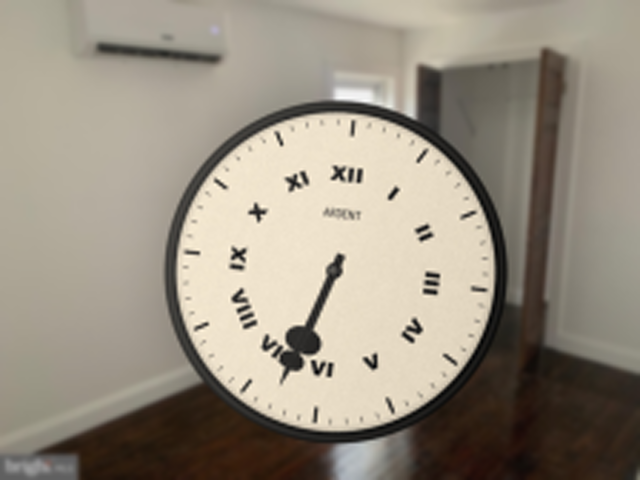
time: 6:33
